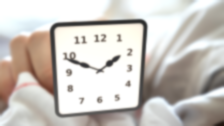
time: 1:49
